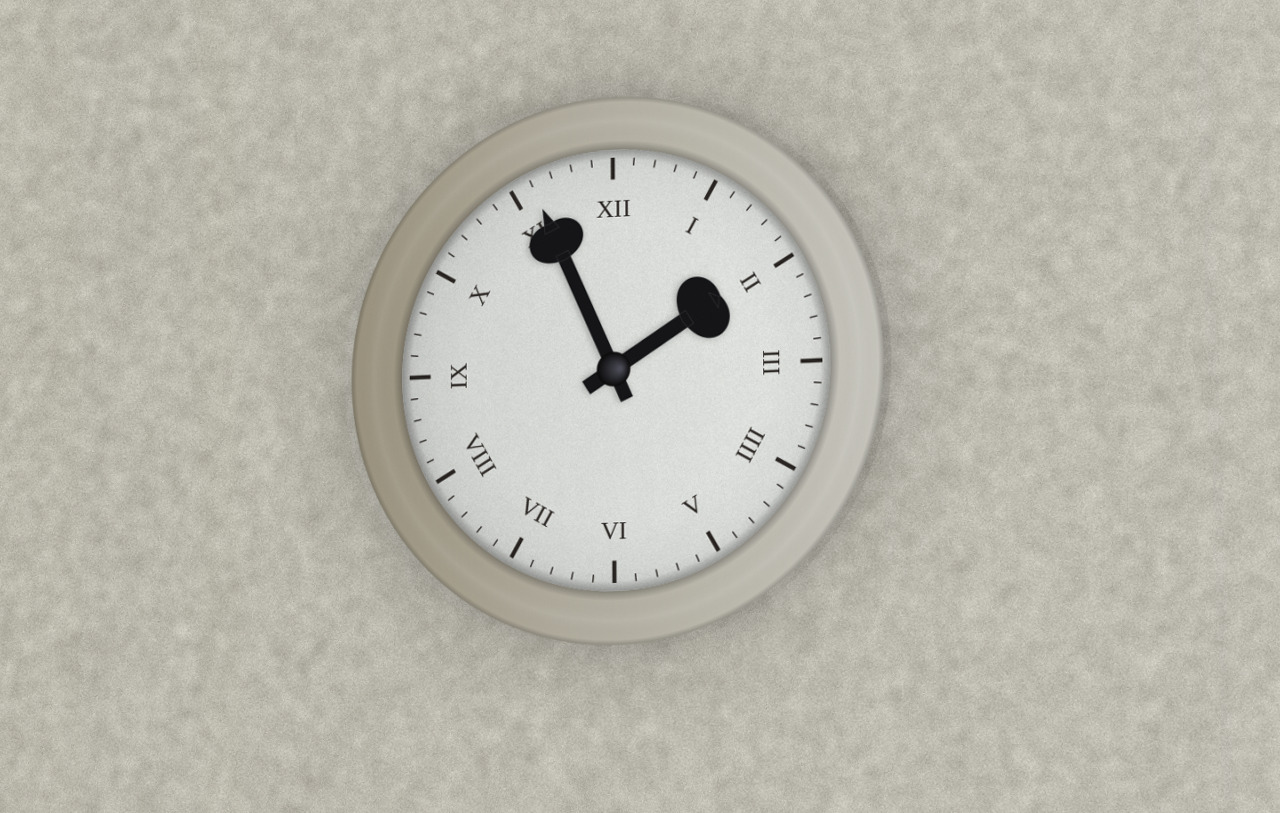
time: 1:56
